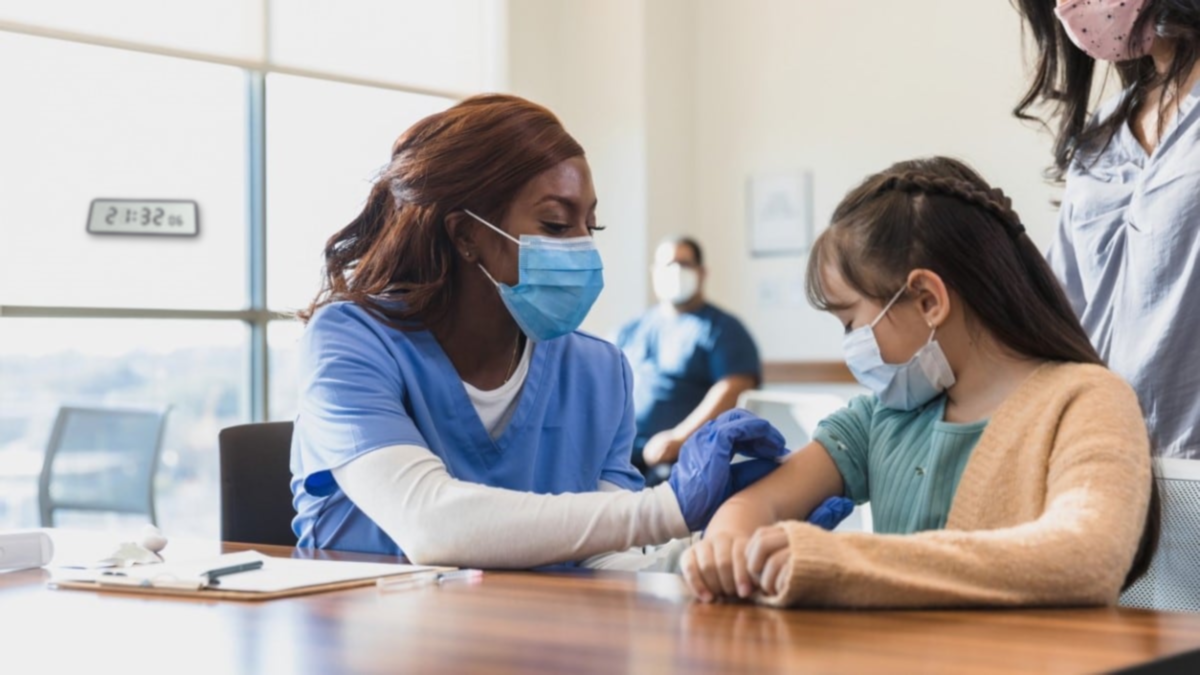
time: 21:32
